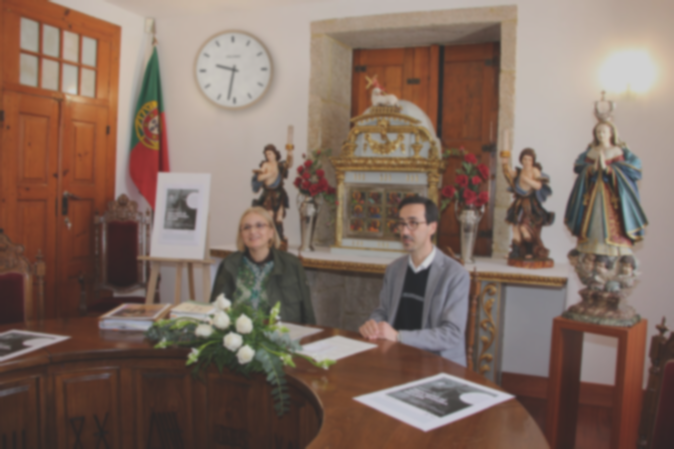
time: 9:32
